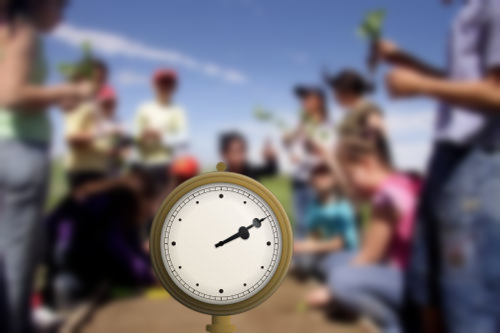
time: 2:10
